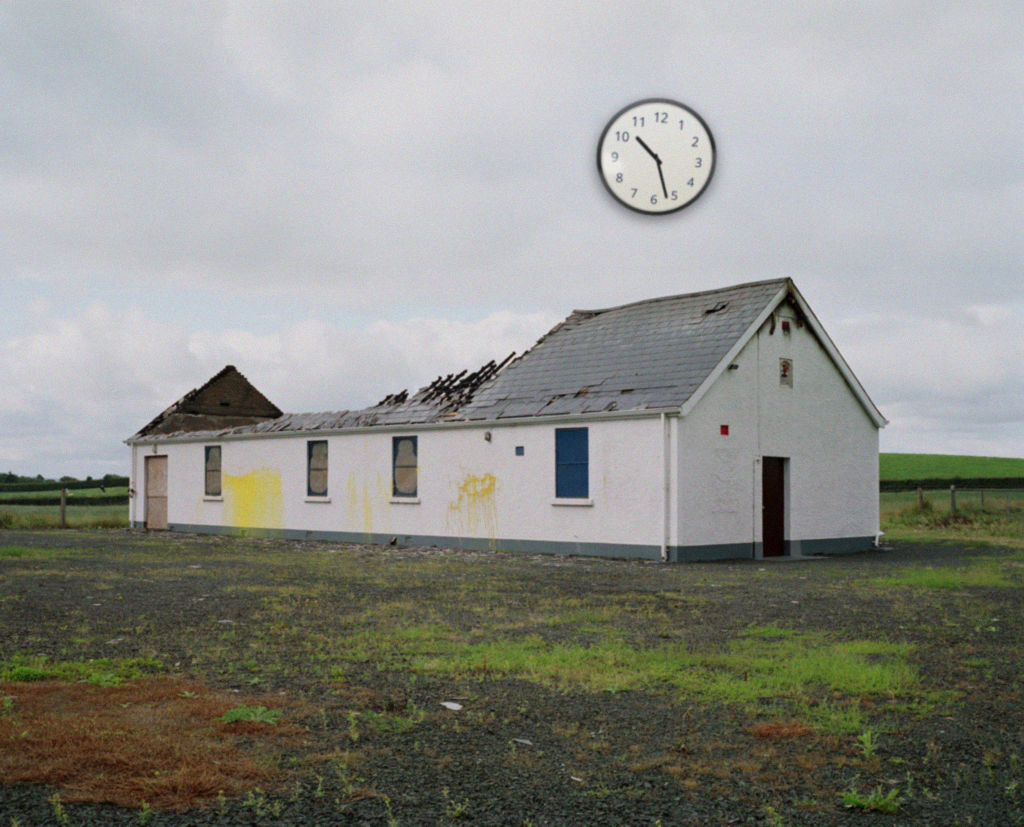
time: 10:27
